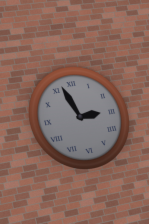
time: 2:57
